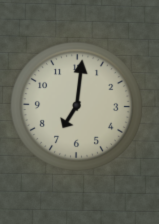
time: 7:01
